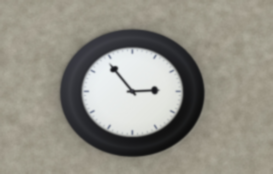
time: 2:54
